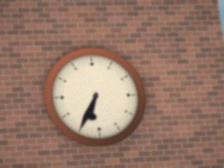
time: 6:35
